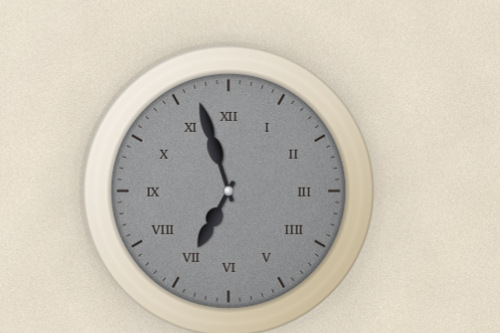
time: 6:57
